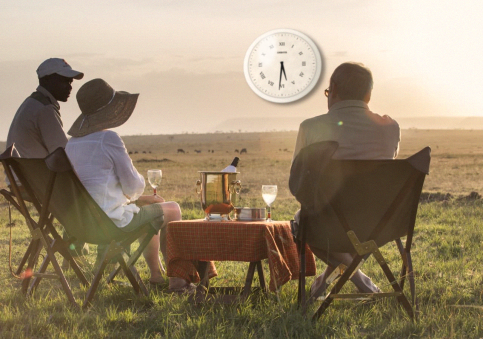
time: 5:31
